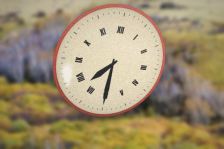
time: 7:30
